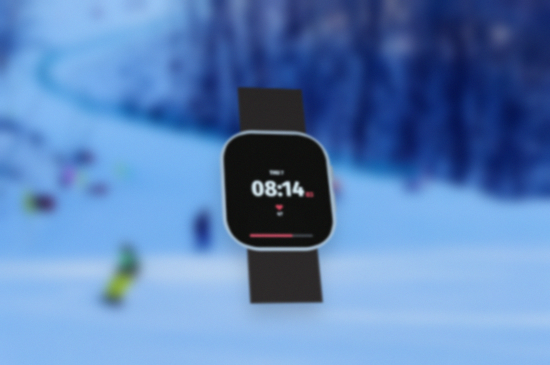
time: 8:14
